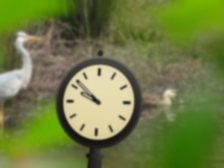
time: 9:52
